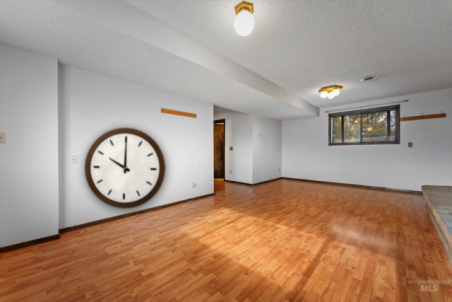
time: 10:00
